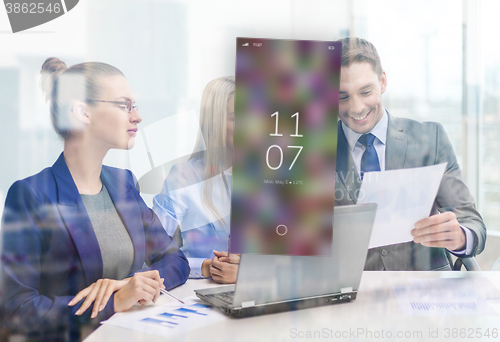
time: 11:07
